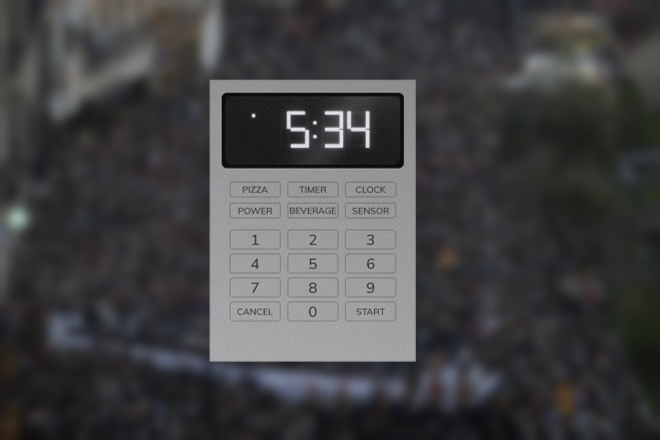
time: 5:34
